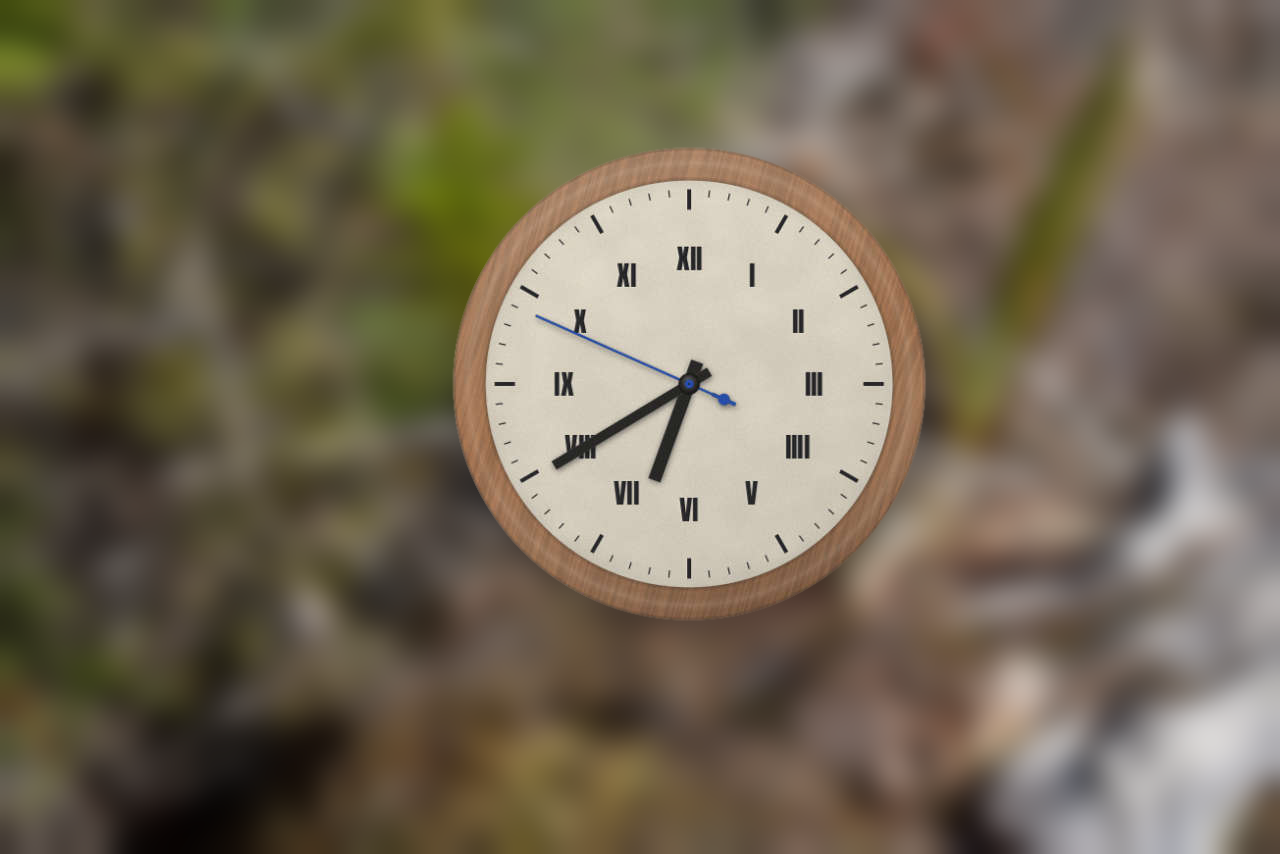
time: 6:39:49
